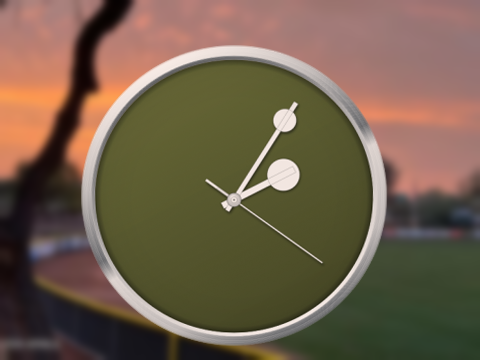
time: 2:05:21
